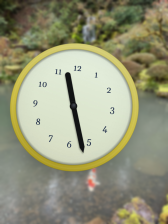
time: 11:27
